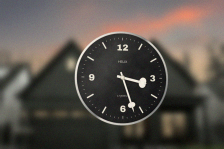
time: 3:27
